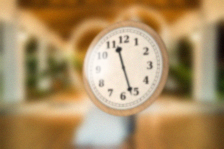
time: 11:27
